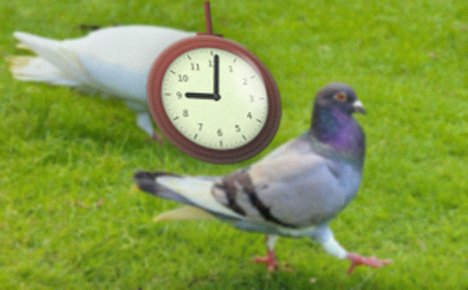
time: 9:01
